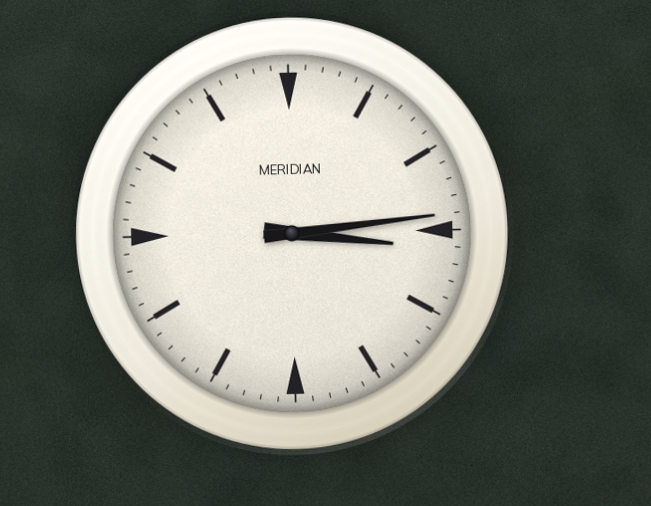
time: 3:14
